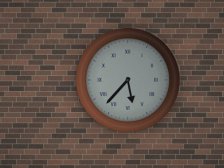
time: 5:37
